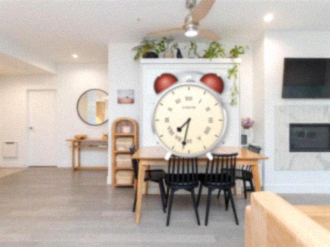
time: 7:32
